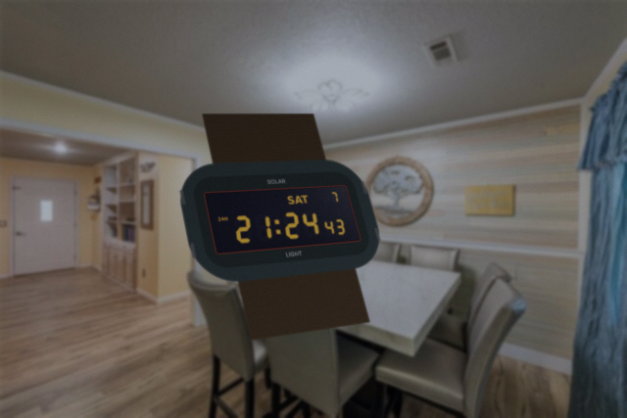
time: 21:24:43
